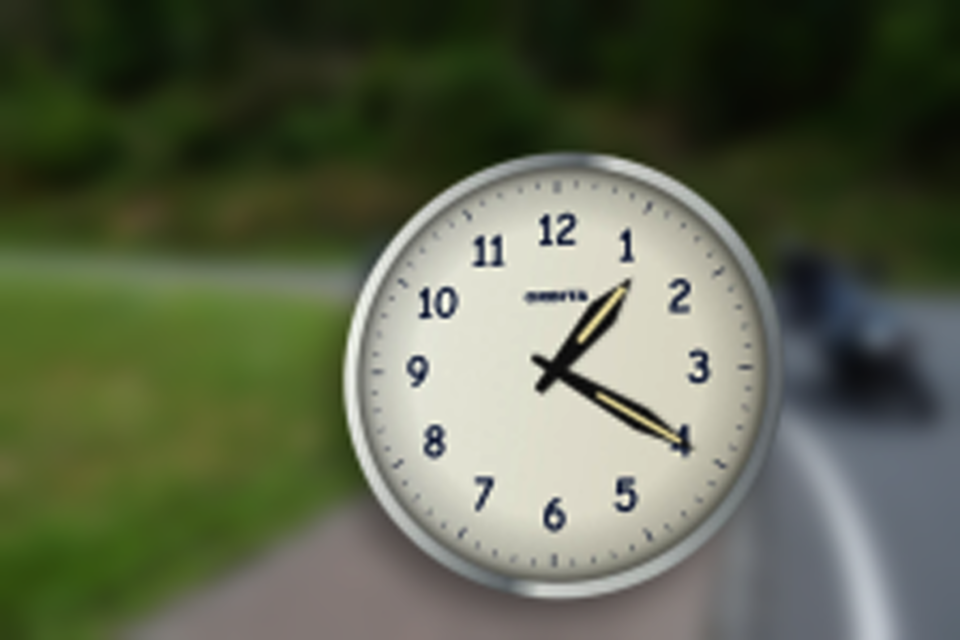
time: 1:20
